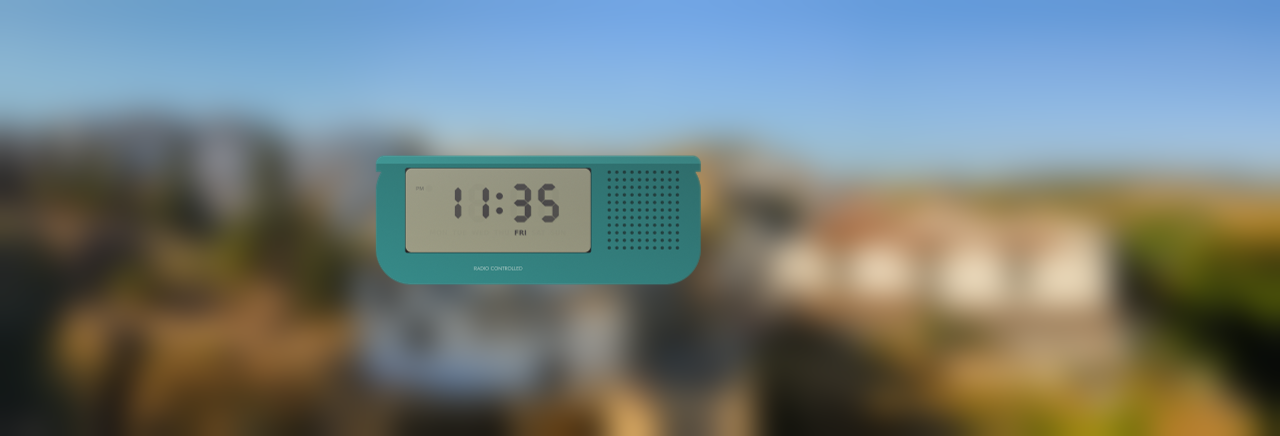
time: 11:35
